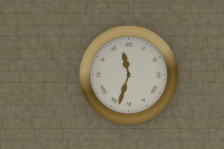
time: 11:33
